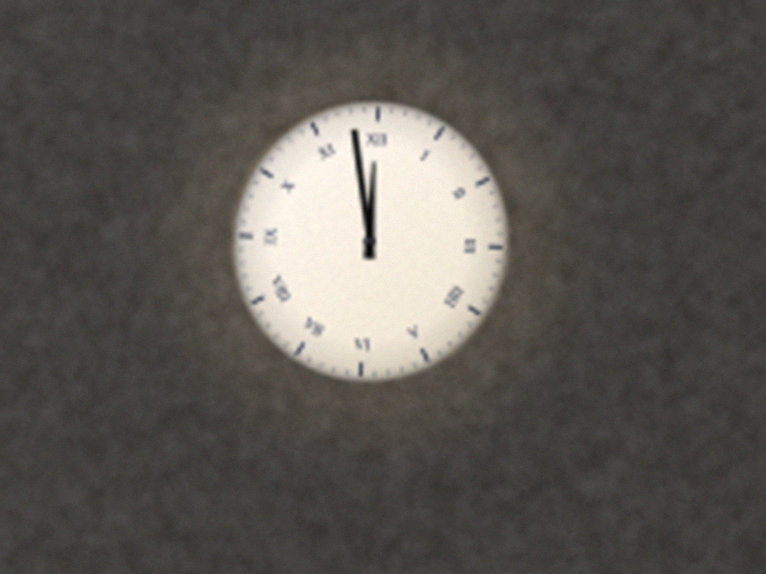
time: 11:58
